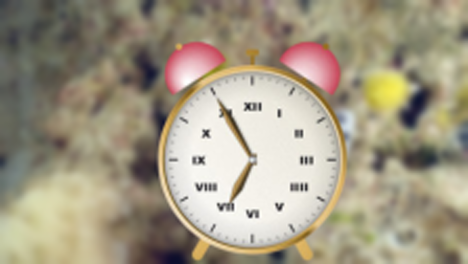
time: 6:55
